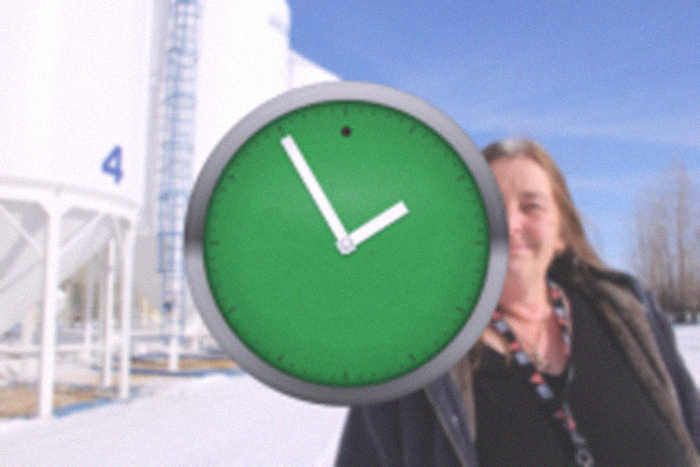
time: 1:55
